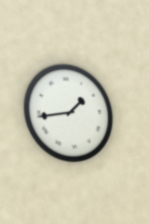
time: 1:44
